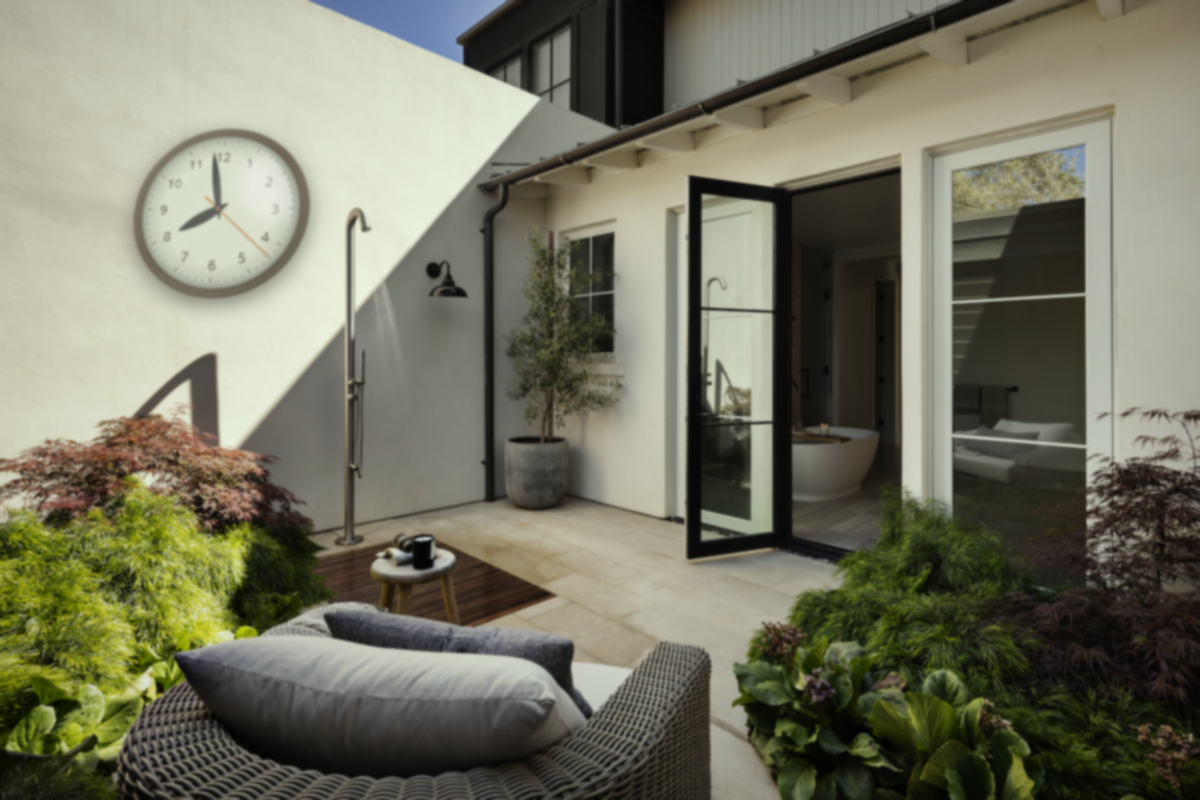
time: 7:58:22
